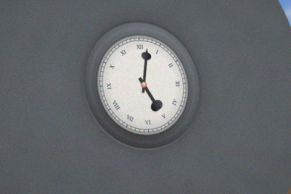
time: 5:02
